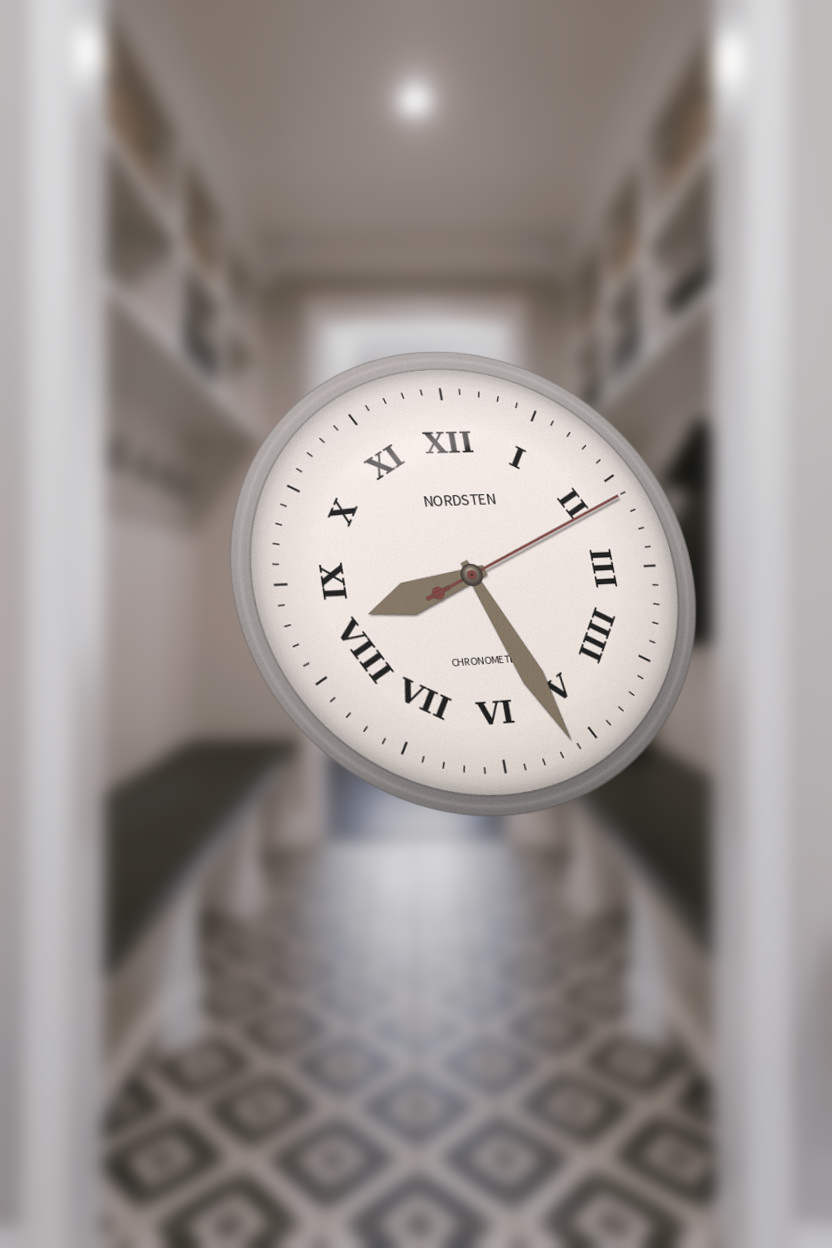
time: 8:26:11
